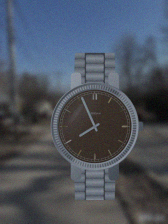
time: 7:56
